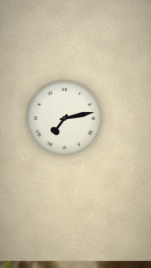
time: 7:13
